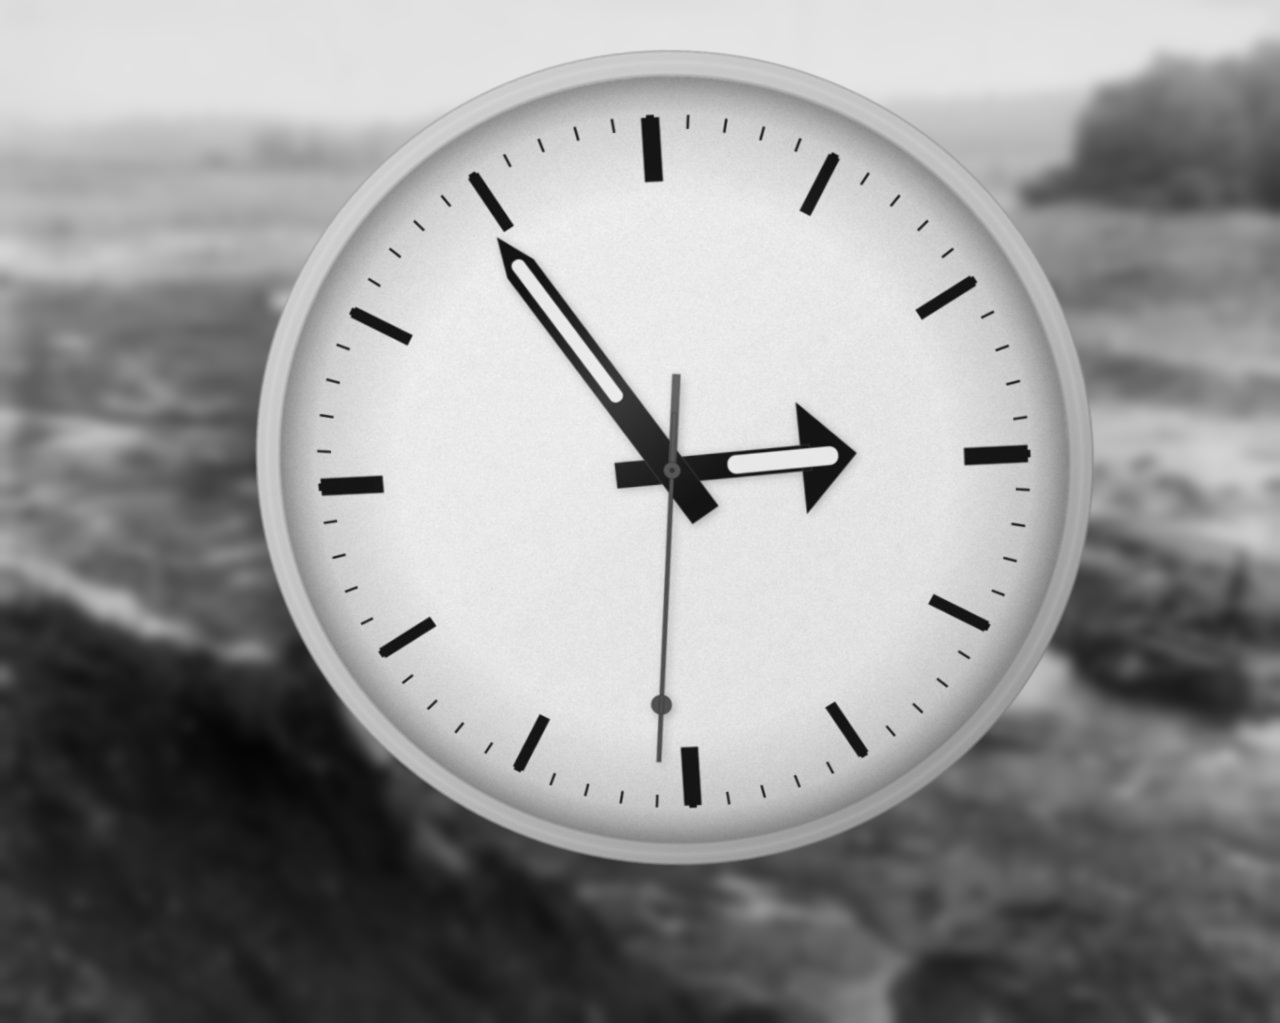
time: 2:54:31
